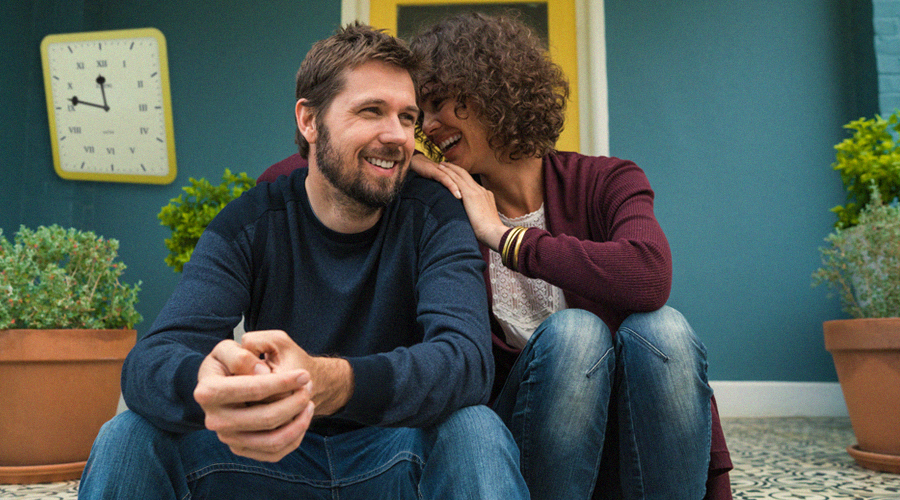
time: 11:47
